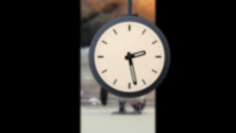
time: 2:28
